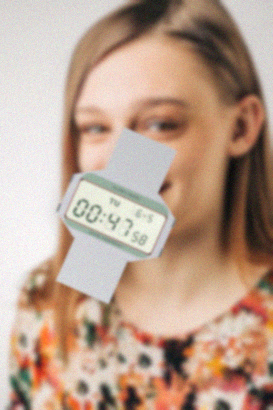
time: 0:47
